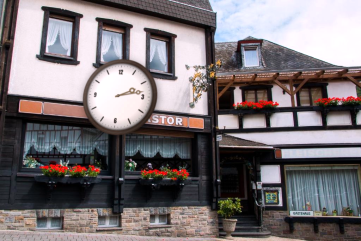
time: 2:13
